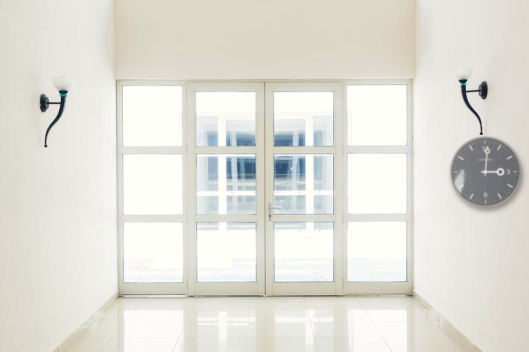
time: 3:01
